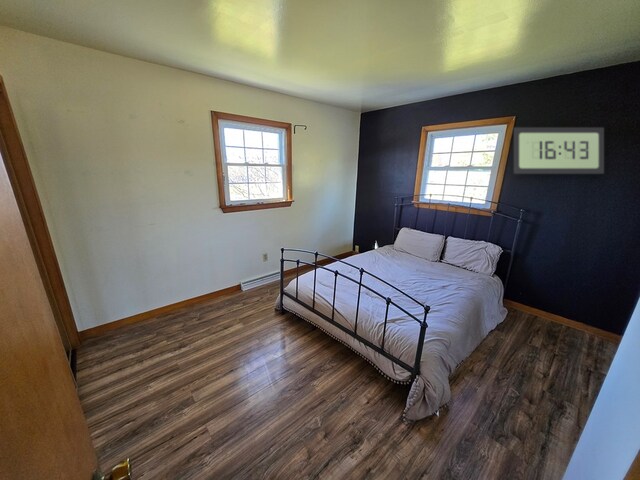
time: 16:43
